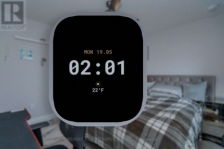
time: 2:01
